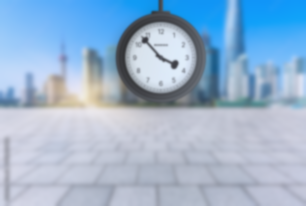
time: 3:53
